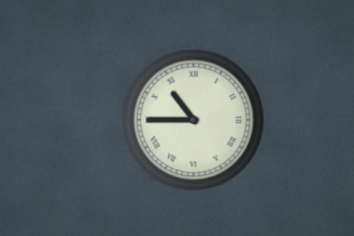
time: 10:45
